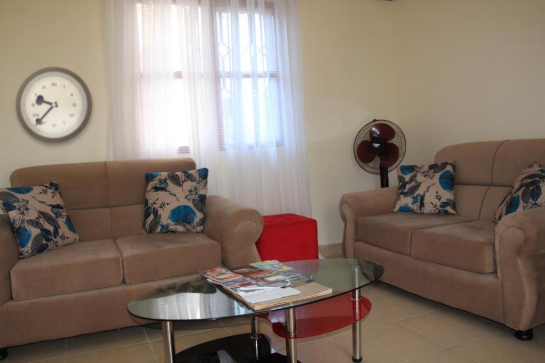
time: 9:37
